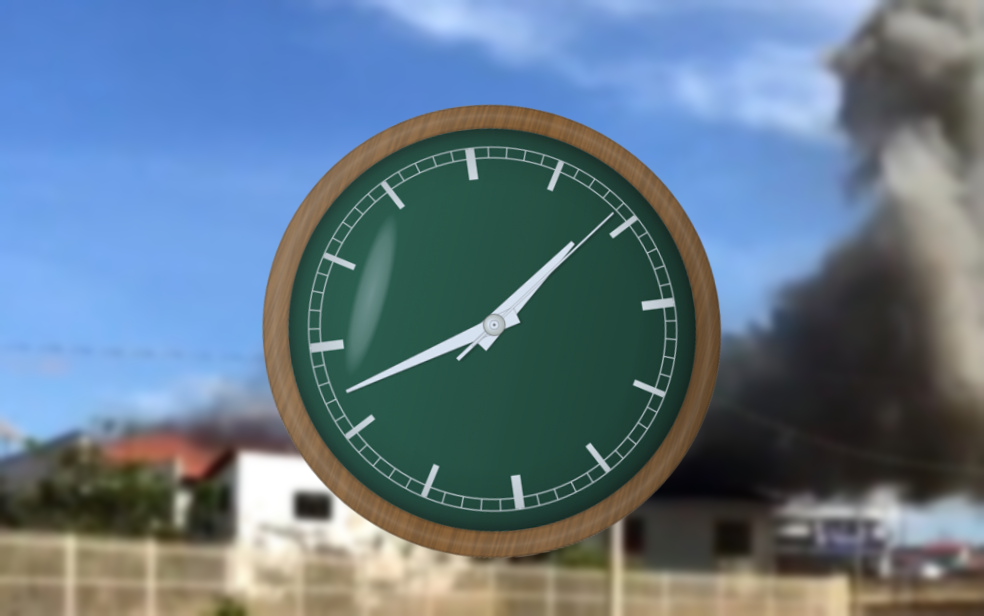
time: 1:42:09
